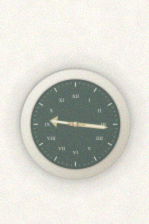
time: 9:16
